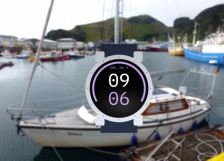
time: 9:06
